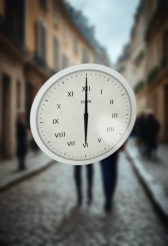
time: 6:00
